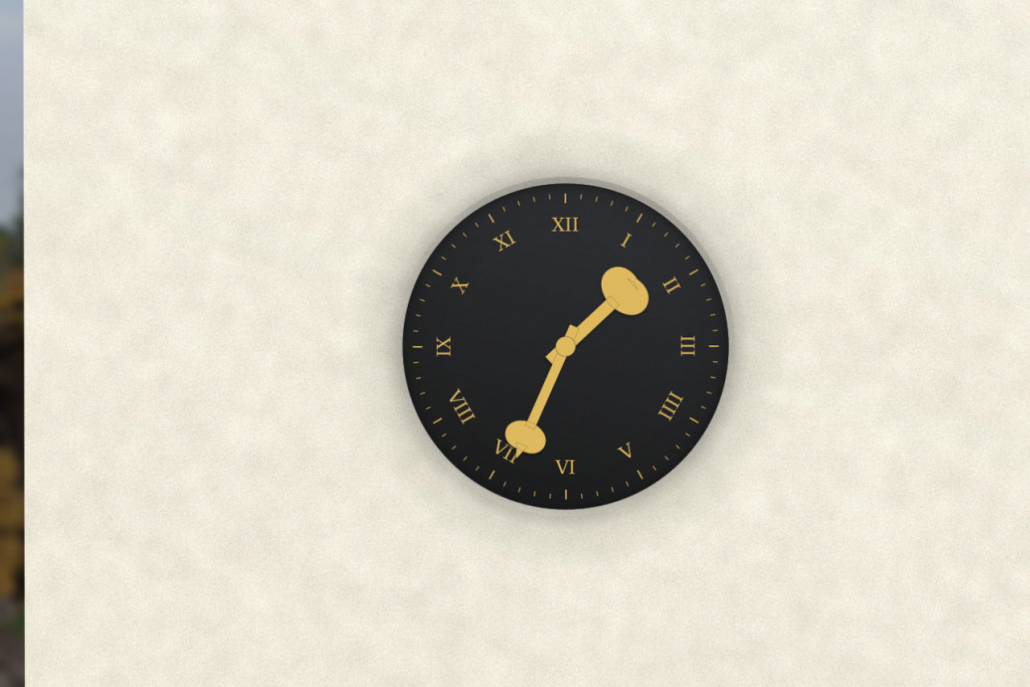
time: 1:34
